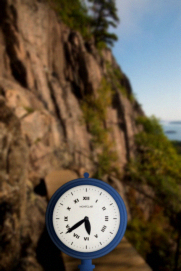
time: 5:39
